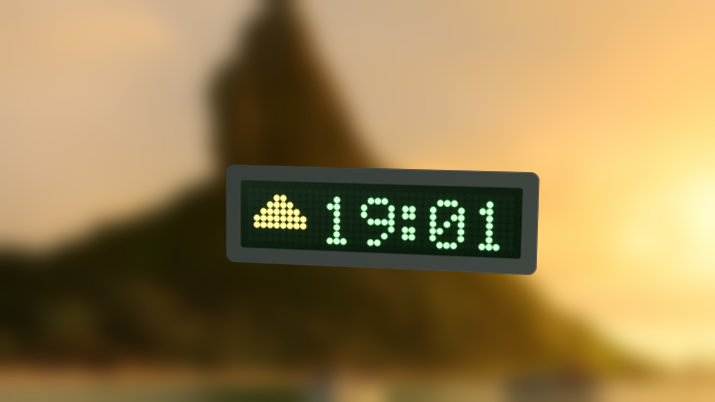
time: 19:01
